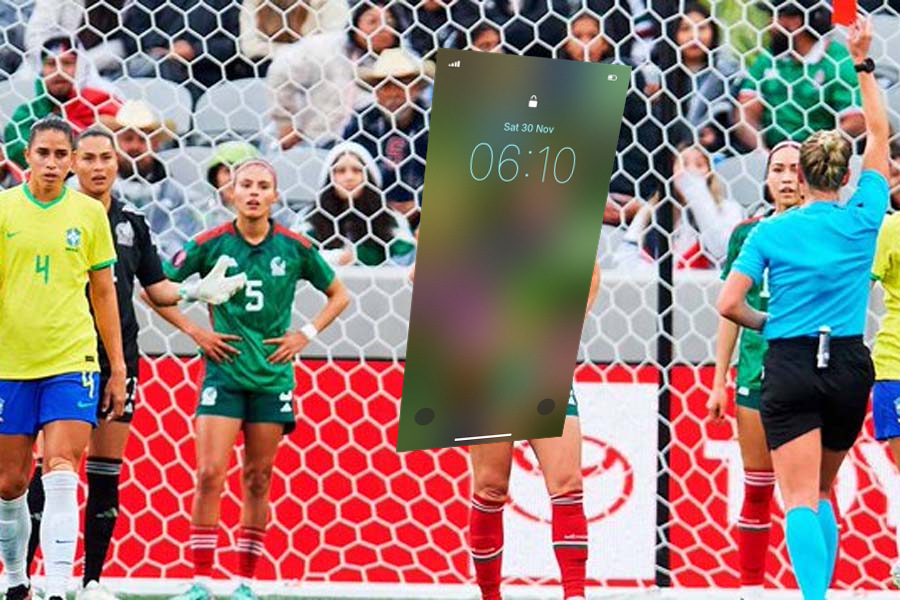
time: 6:10
